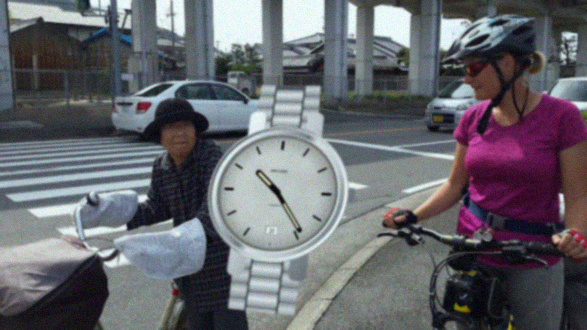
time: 10:24
